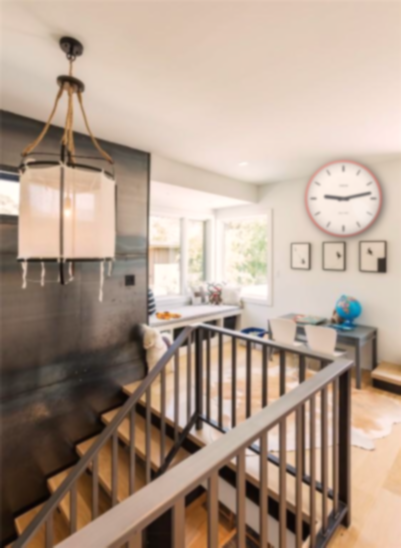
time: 9:13
